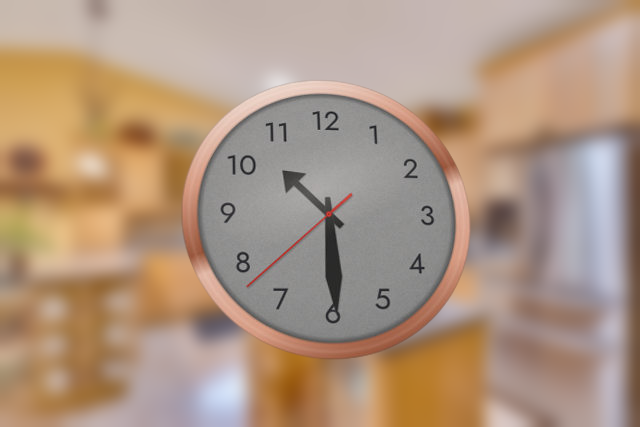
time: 10:29:38
